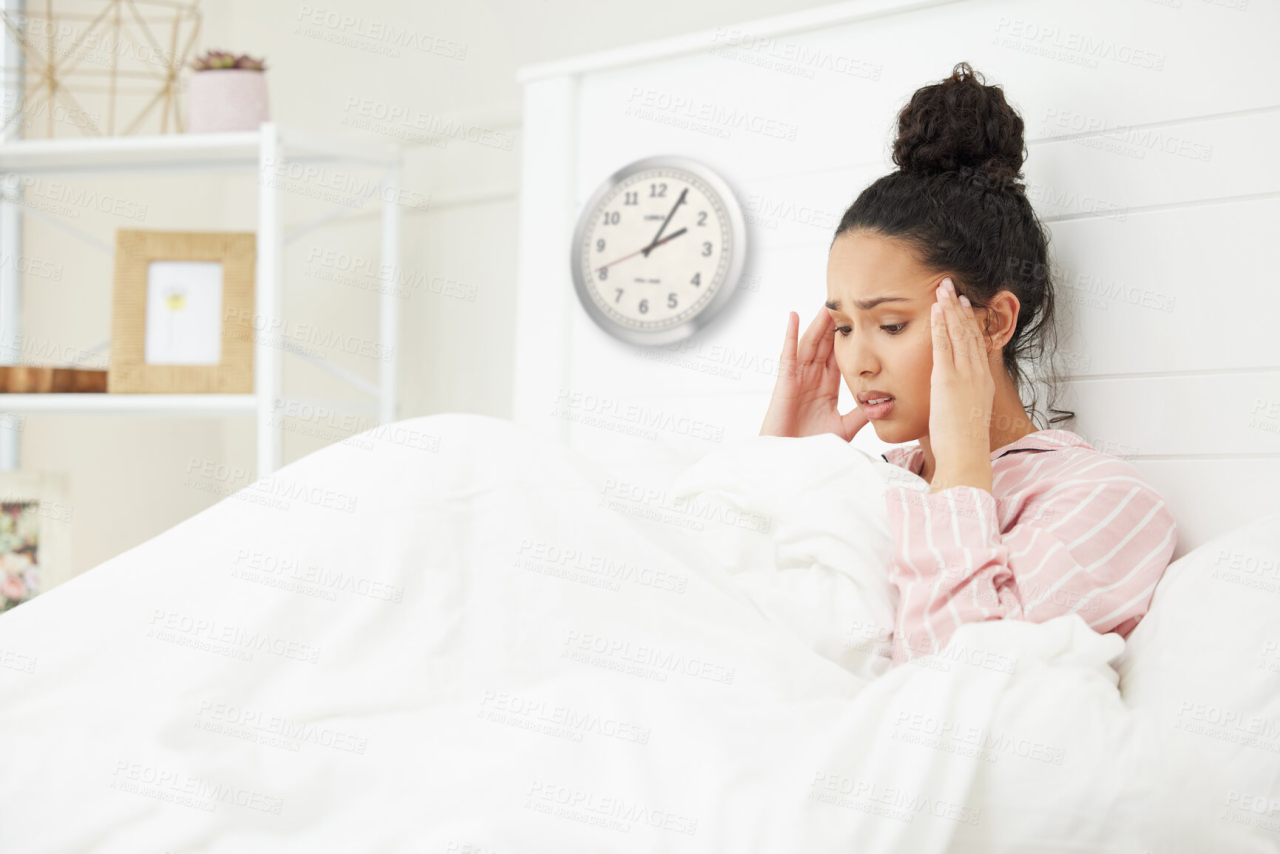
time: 2:04:41
